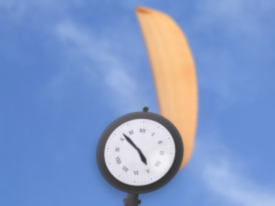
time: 4:52
